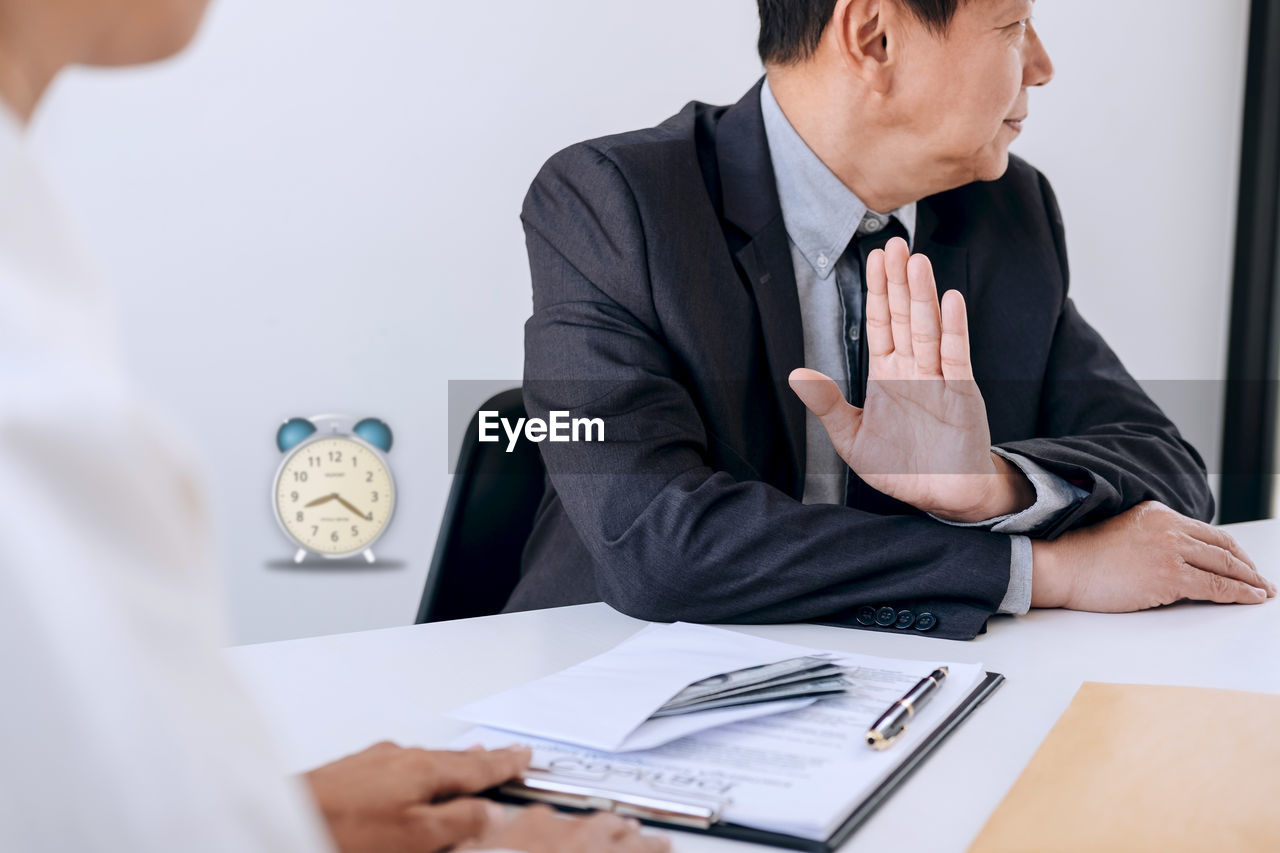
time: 8:21
